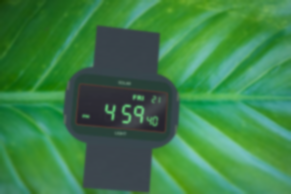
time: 4:59
